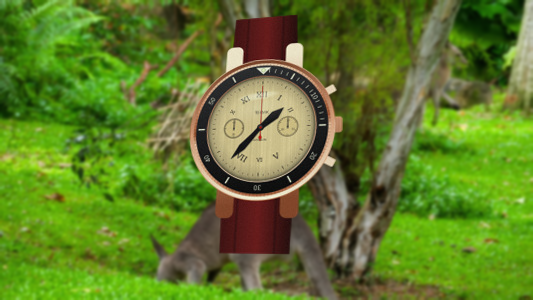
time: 1:37
